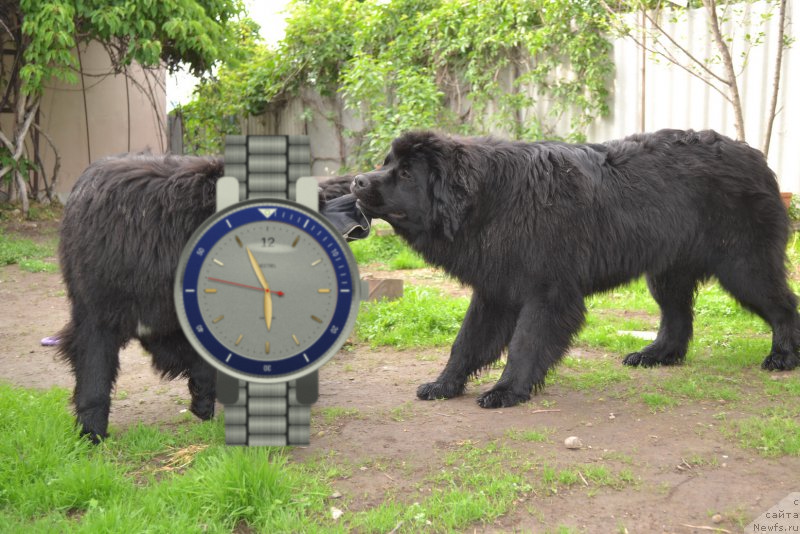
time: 5:55:47
